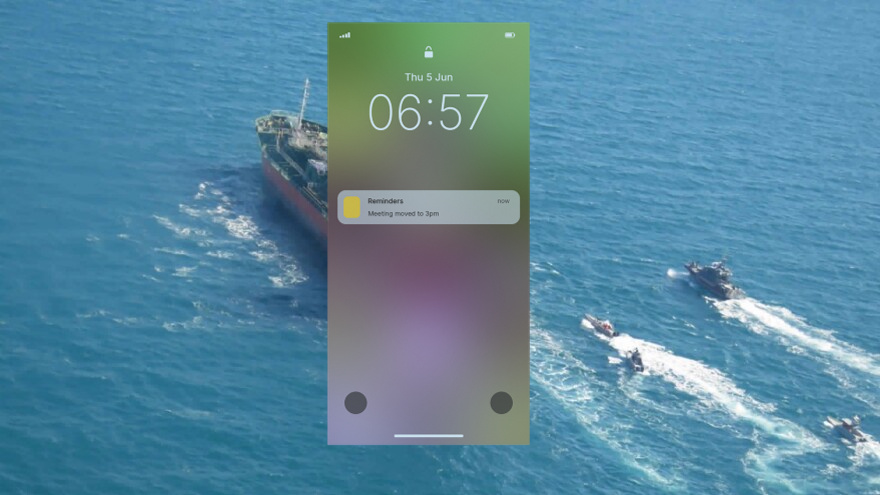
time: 6:57
